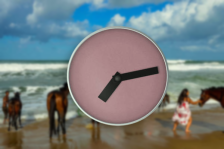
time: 7:13
